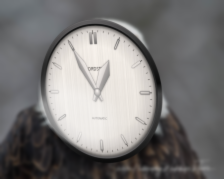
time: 12:55
